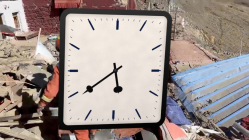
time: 5:39
